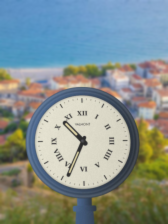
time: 10:34
